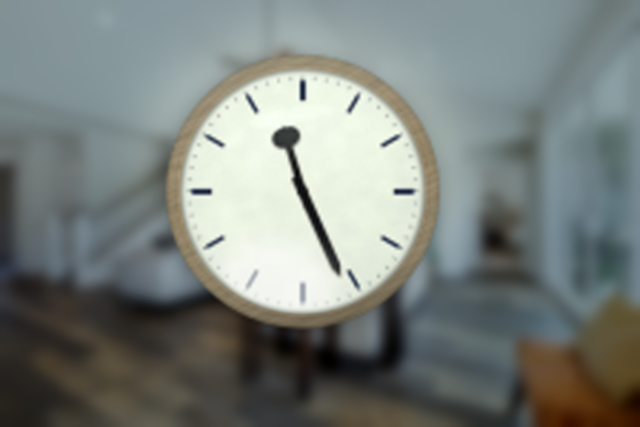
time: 11:26
